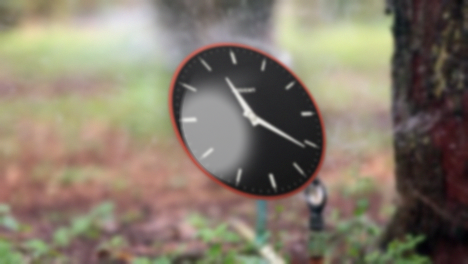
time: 11:21
